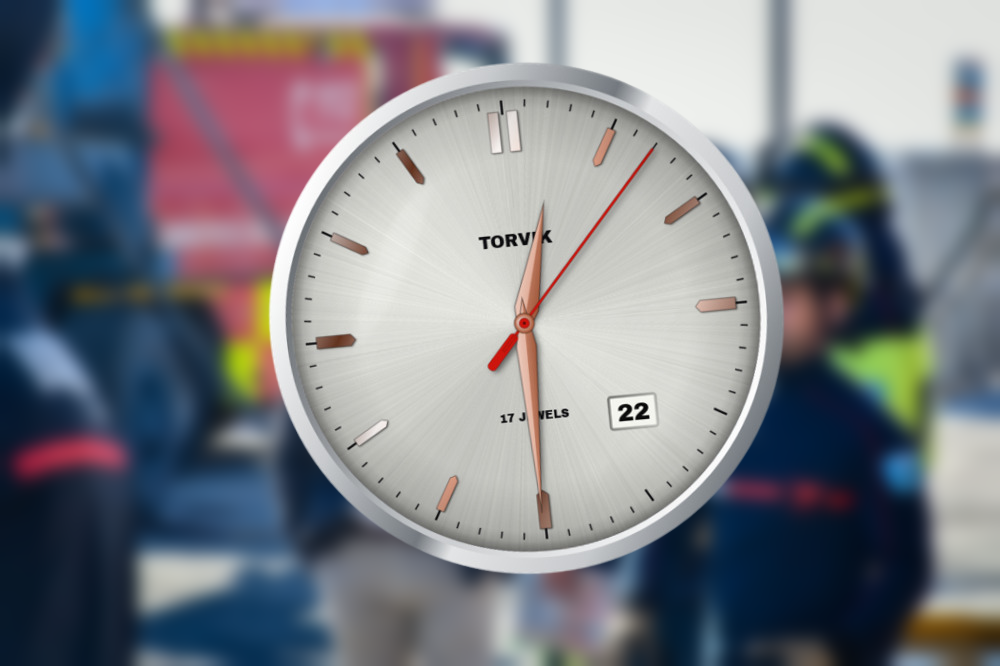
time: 12:30:07
